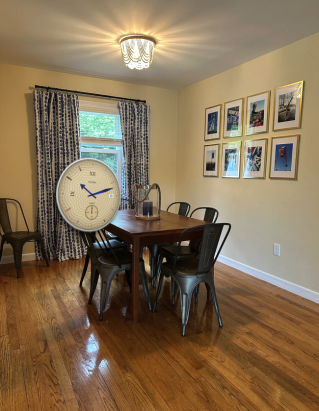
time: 10:12
